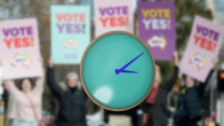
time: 3:09
